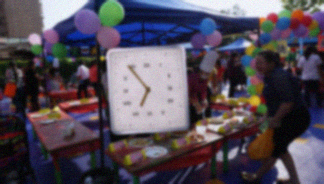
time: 6:54
